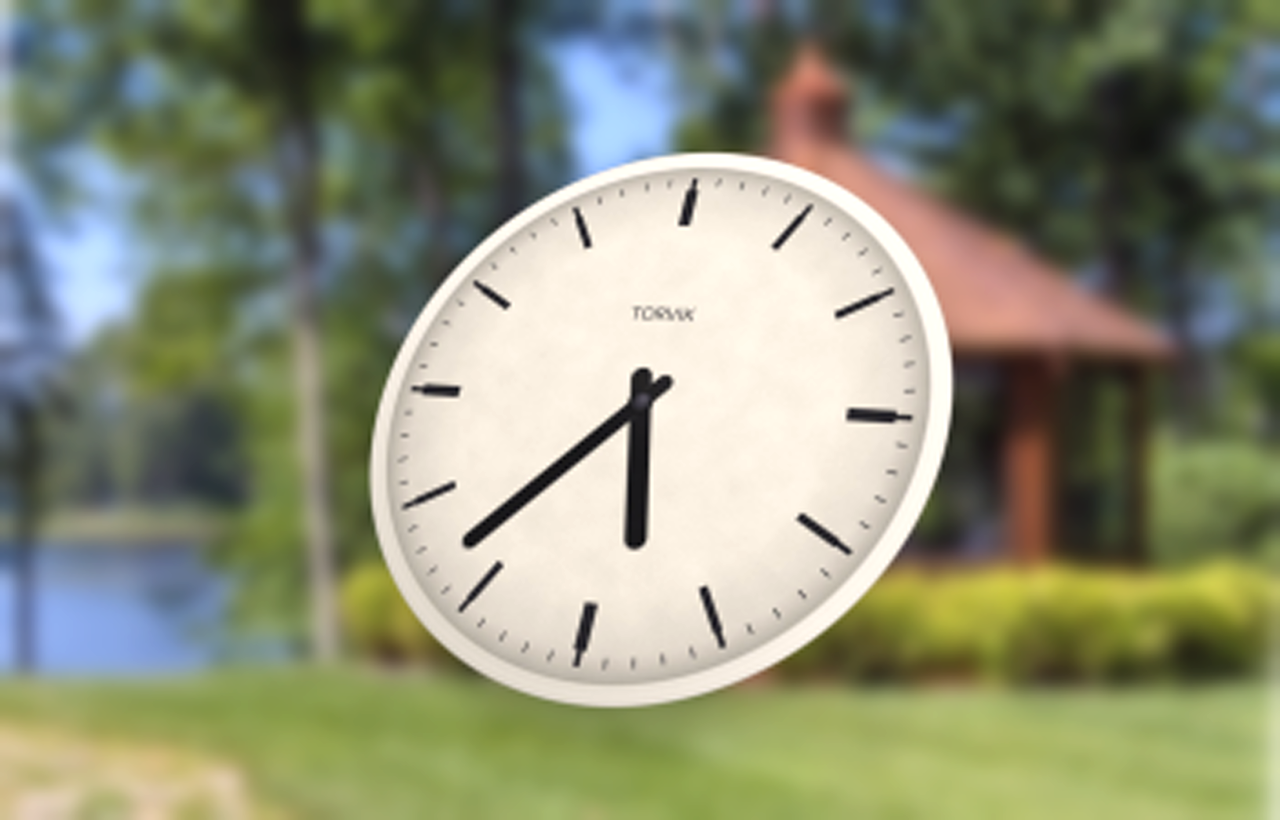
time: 5:37
